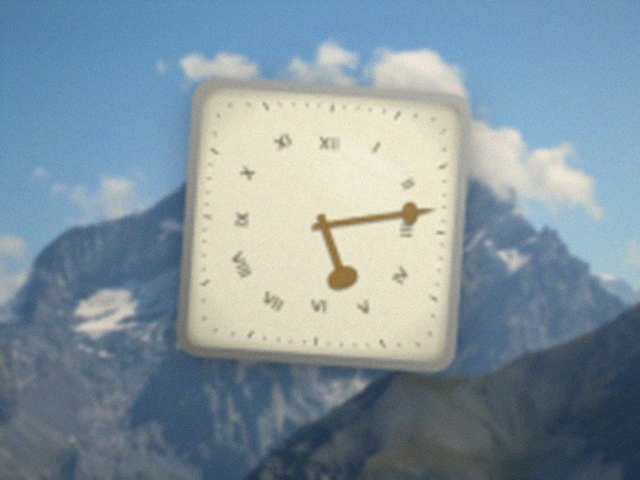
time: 5:13
